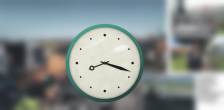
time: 8:18
